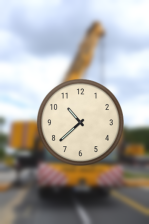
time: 10:38
